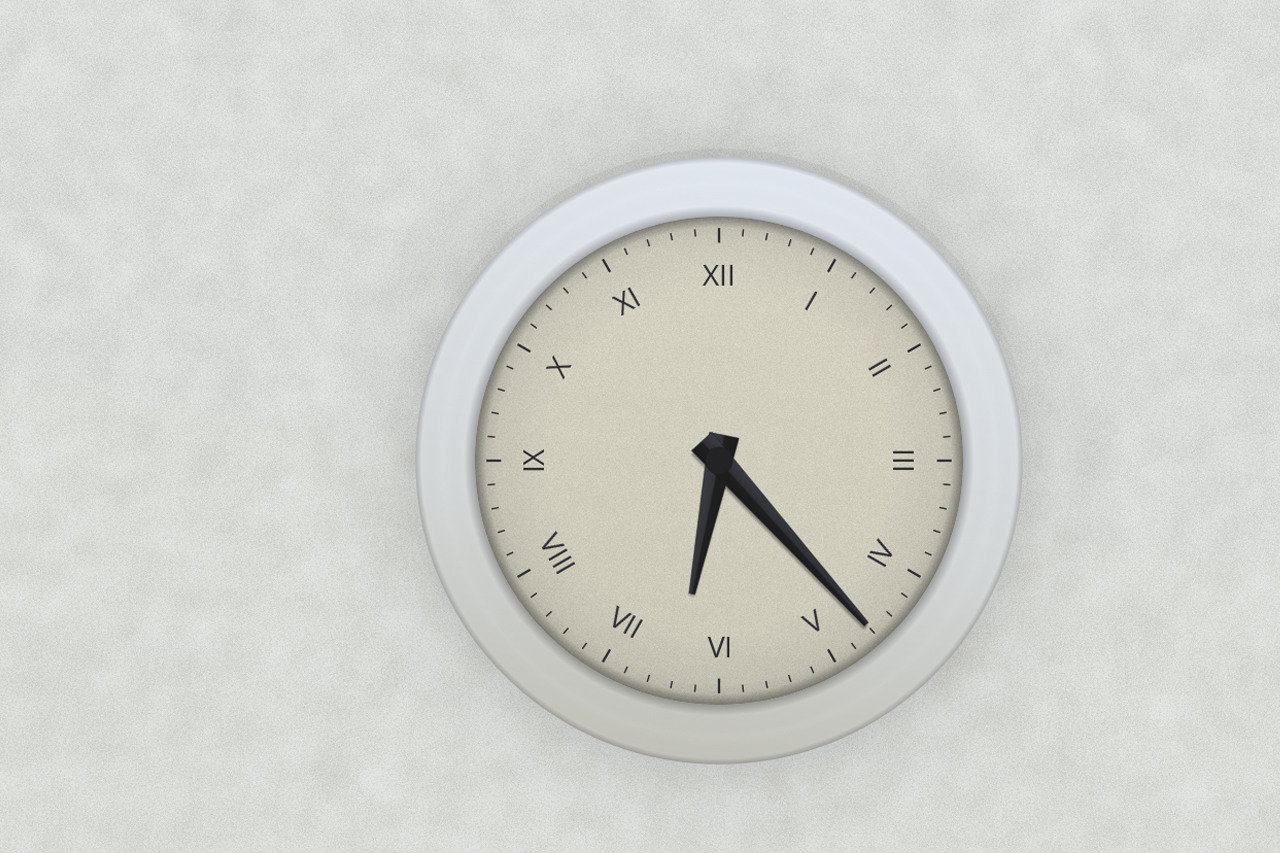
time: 6:23
